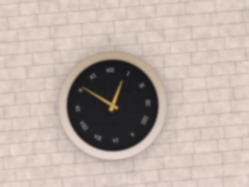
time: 12:51
